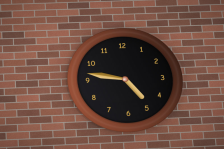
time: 4:47
